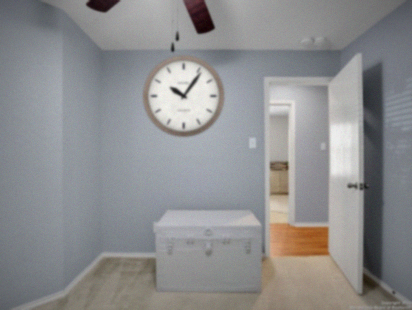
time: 10:06
